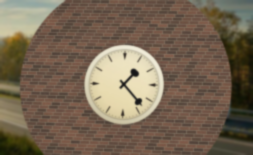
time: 1:23
